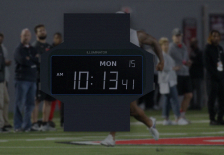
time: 10:13:41
